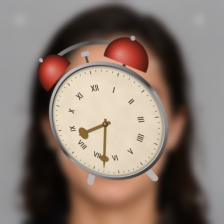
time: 8:33
